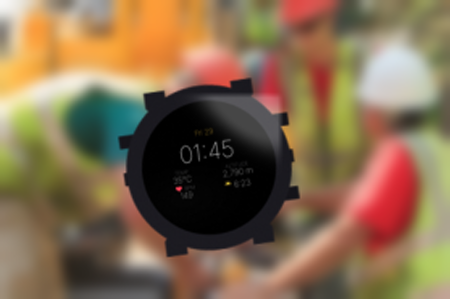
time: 1:45
